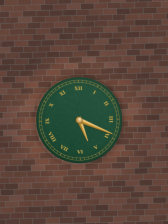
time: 5:19
